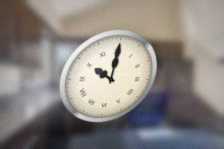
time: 10:00
